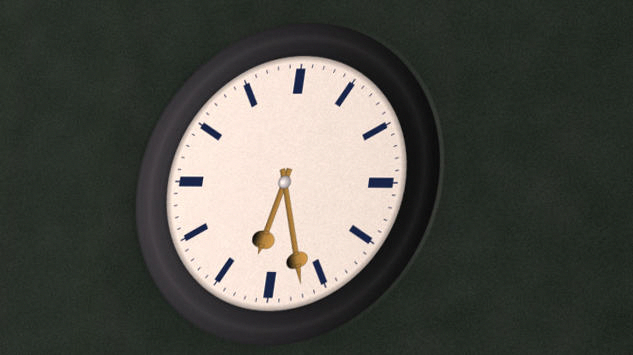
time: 6:27
